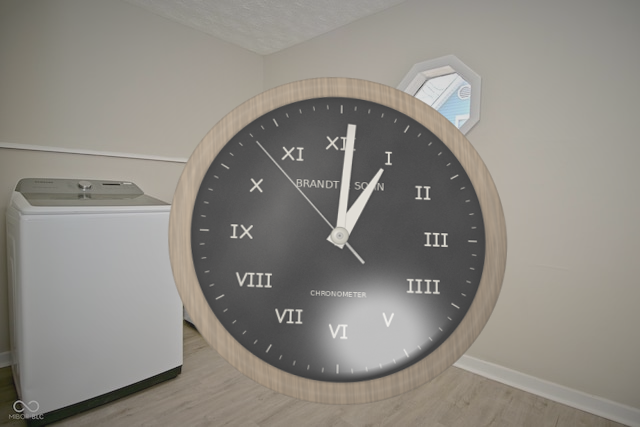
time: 1:00:53
